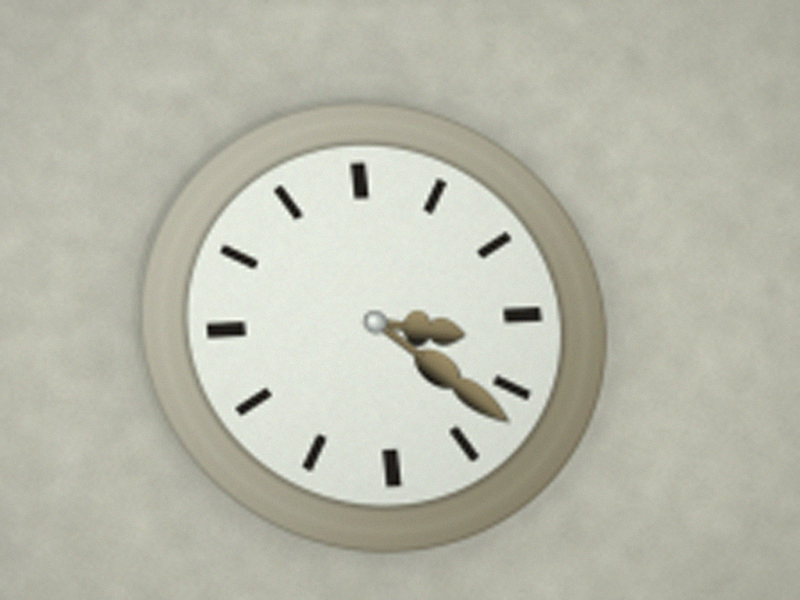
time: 3:22
